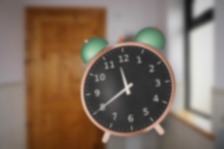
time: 11:40
